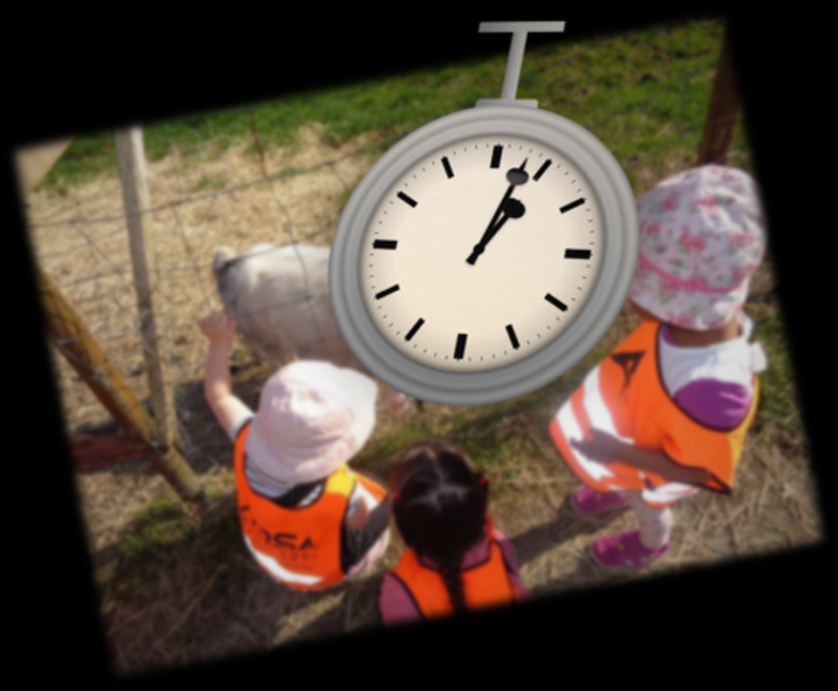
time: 1:03
